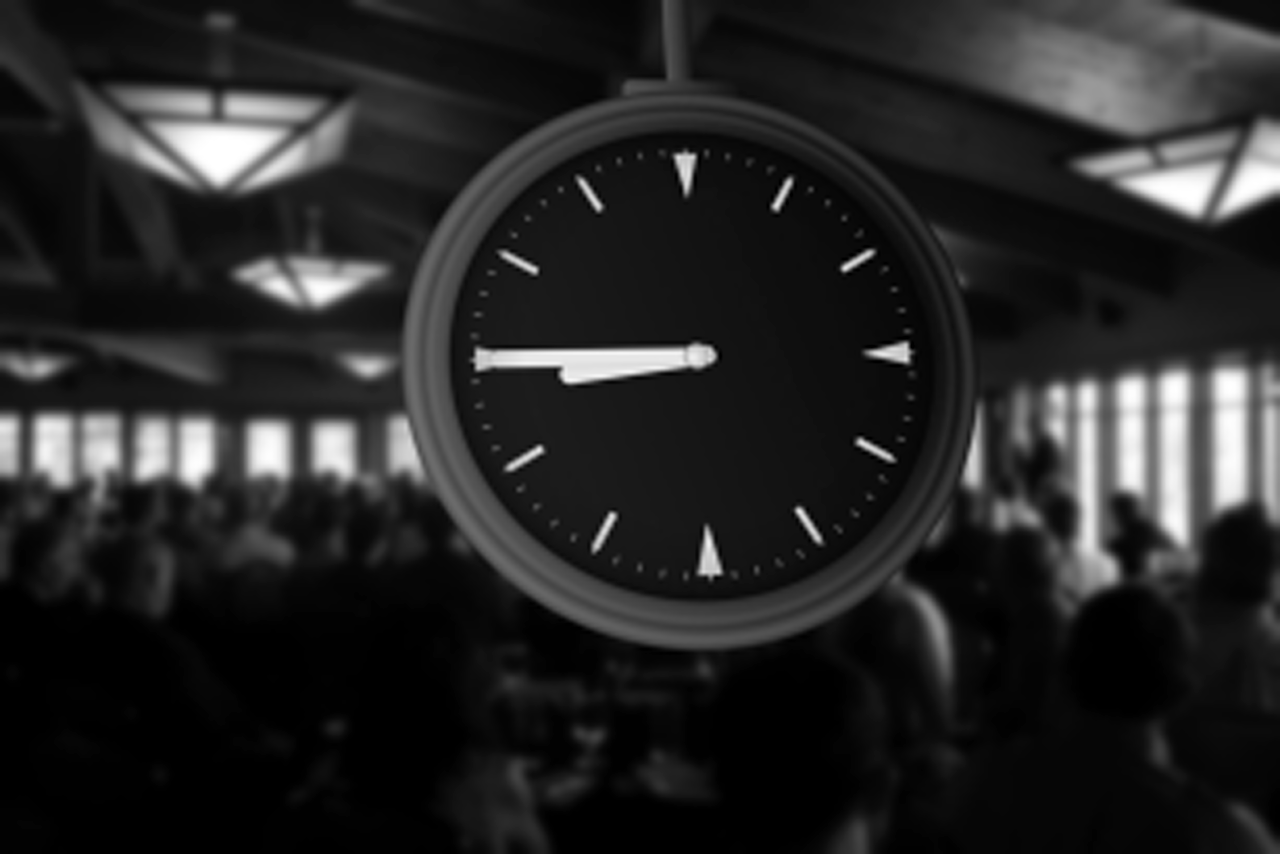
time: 8:45
